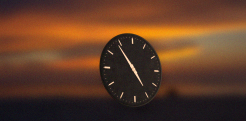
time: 4:54
